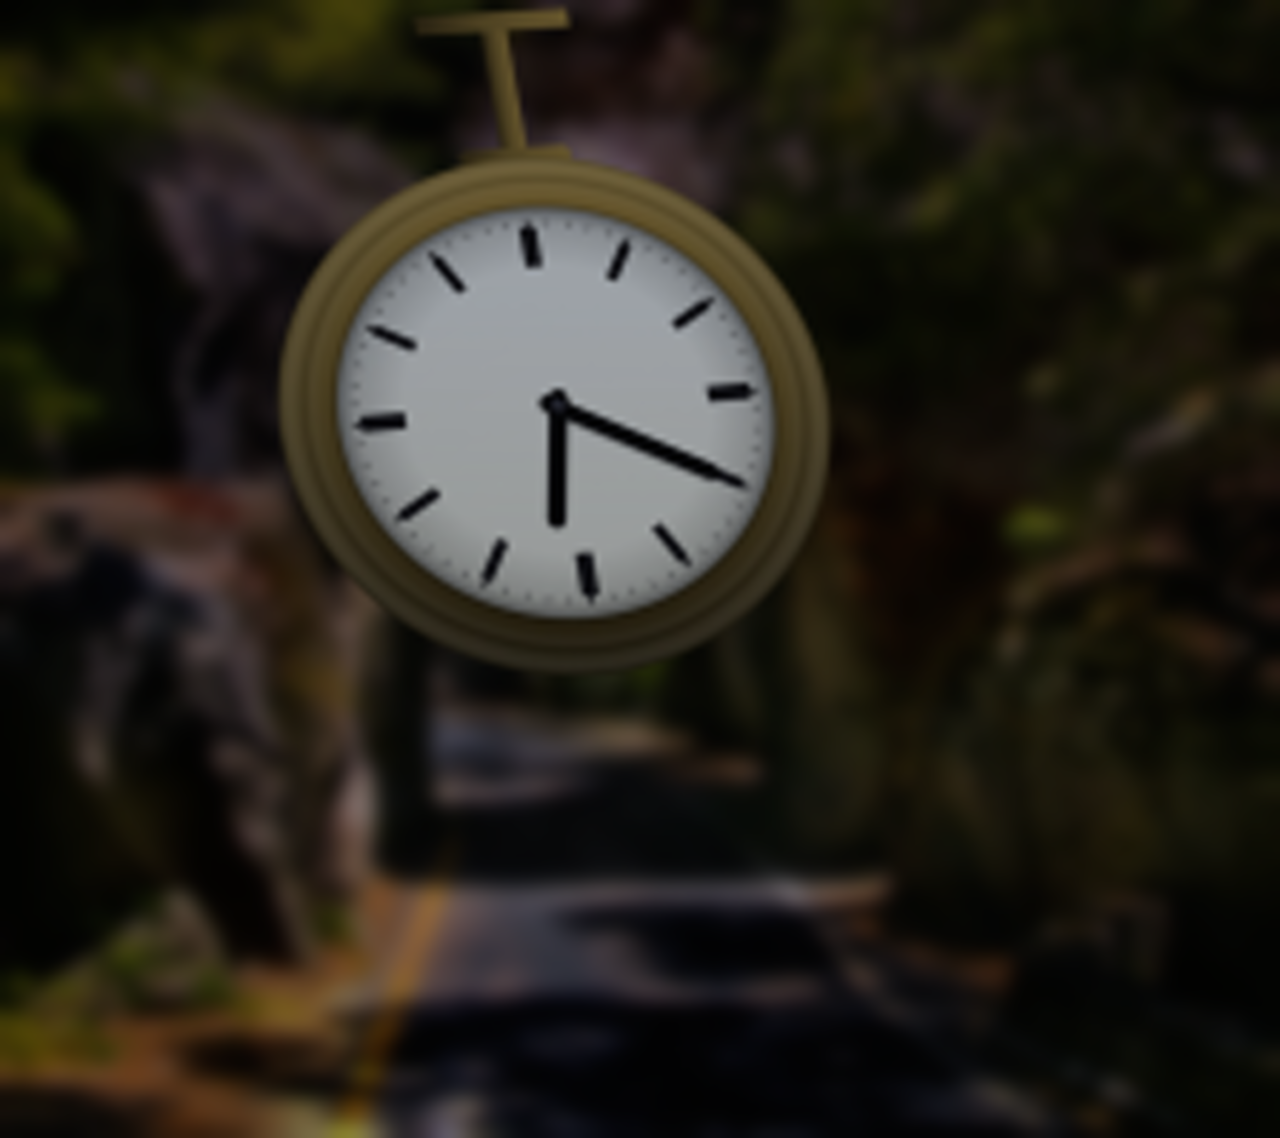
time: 6:20
